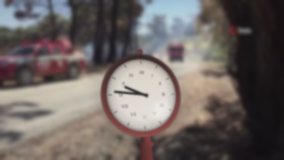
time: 9:46
